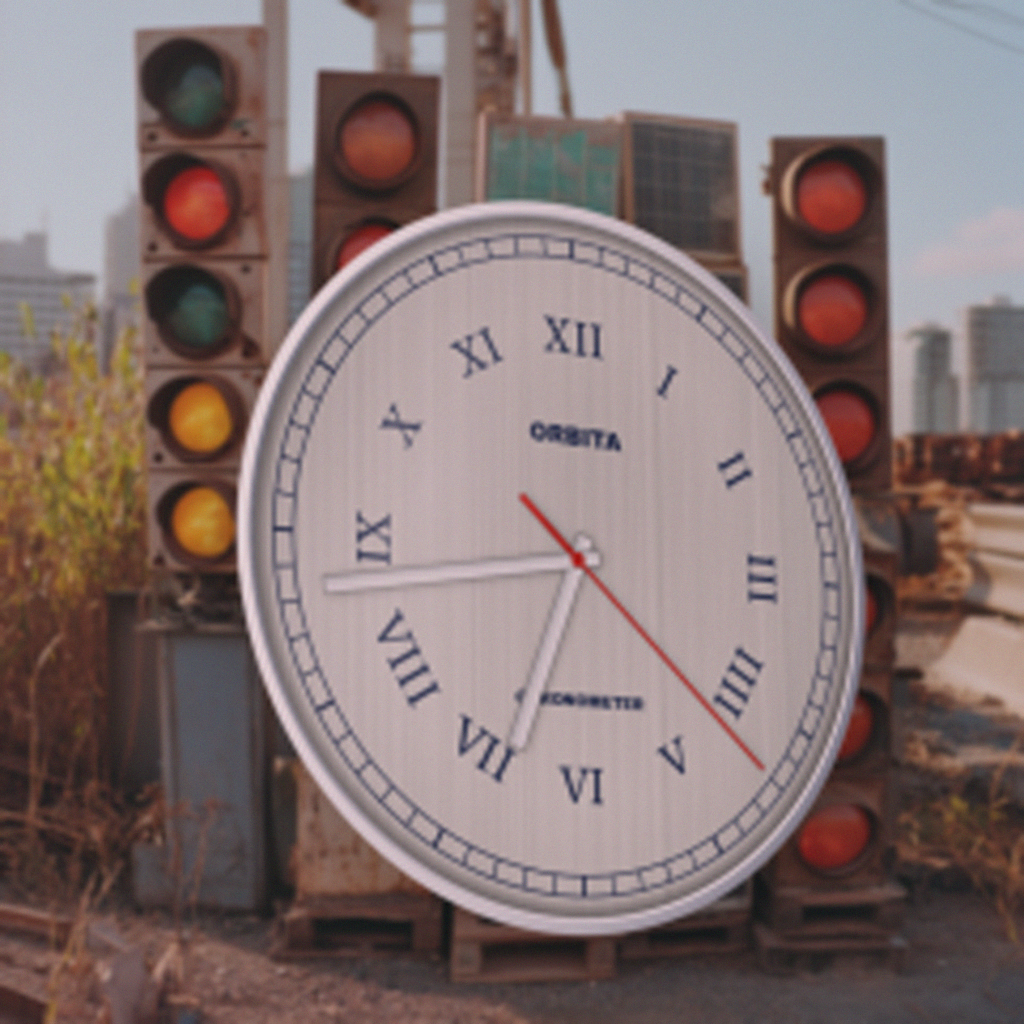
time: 6:43:22
